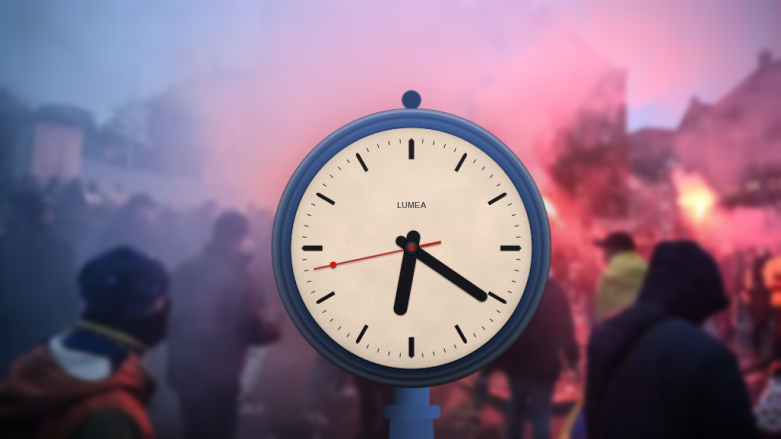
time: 6:20:43
